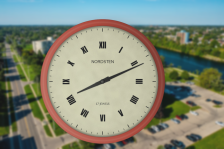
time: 8:11
